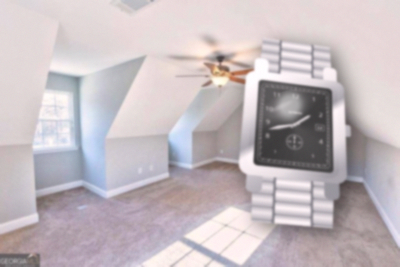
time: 1:42
